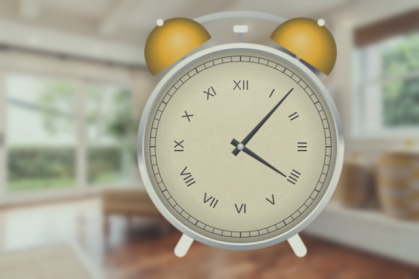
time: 4:07
